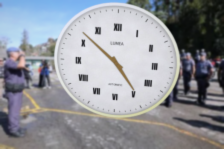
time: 4:52
